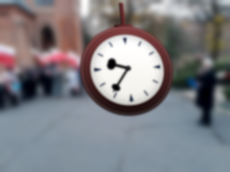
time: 9:36
